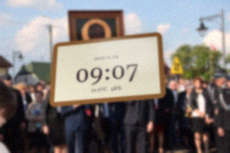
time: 9:07
